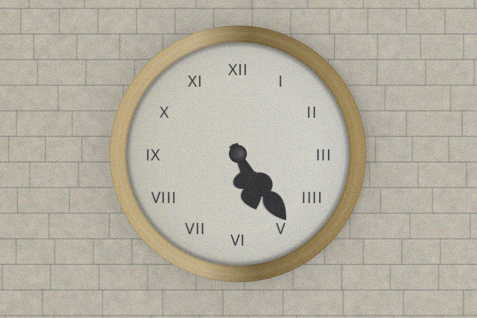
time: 5:24
